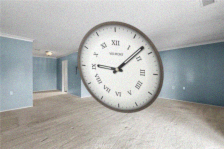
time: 9:08
